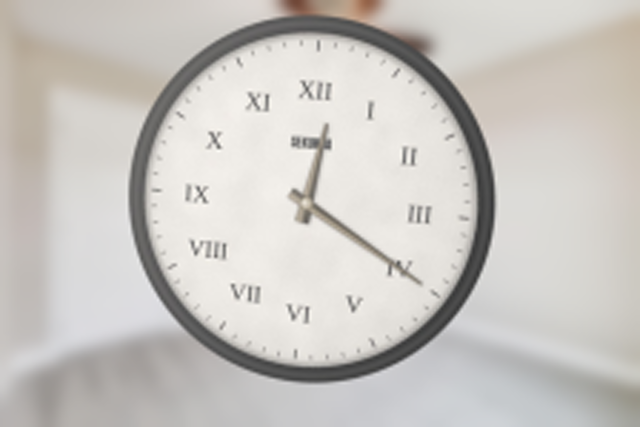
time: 12:20
